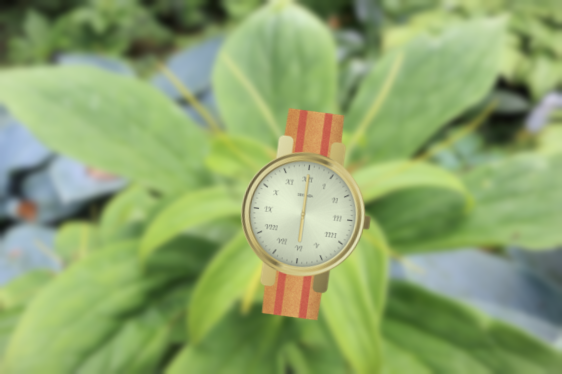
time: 6:00
